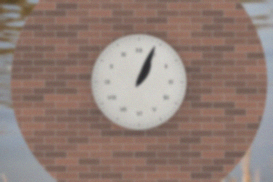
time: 1:04
